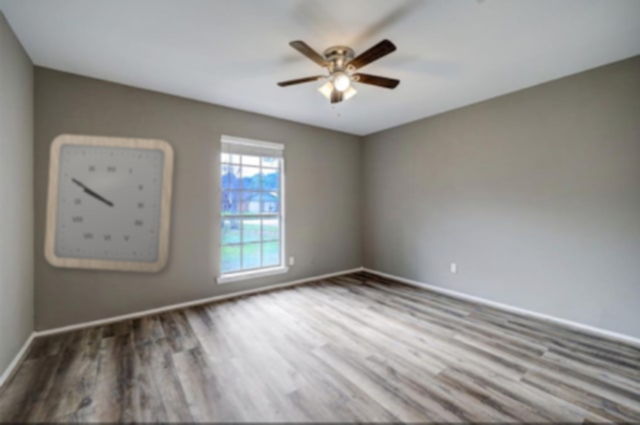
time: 9:50
